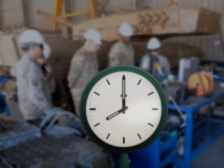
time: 8:00
